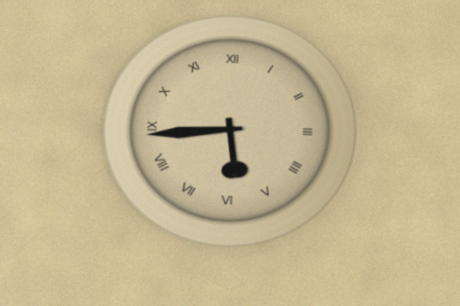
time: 5:44
